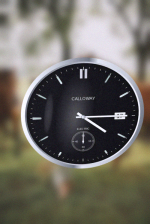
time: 4:15
